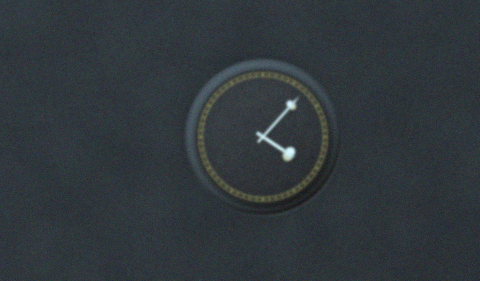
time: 4:07
